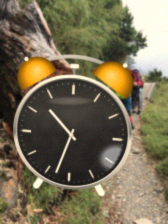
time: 10:33
